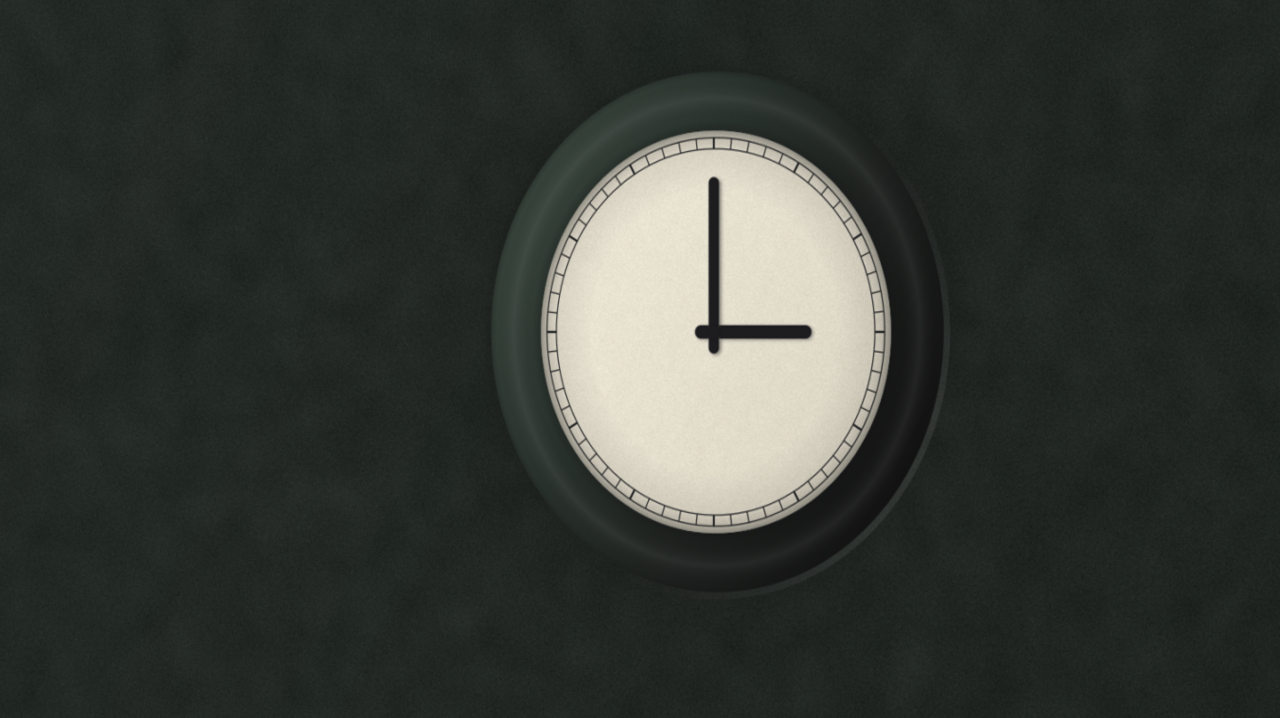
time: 3:00
